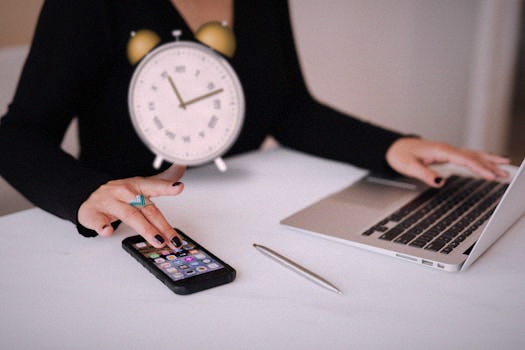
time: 11:12
